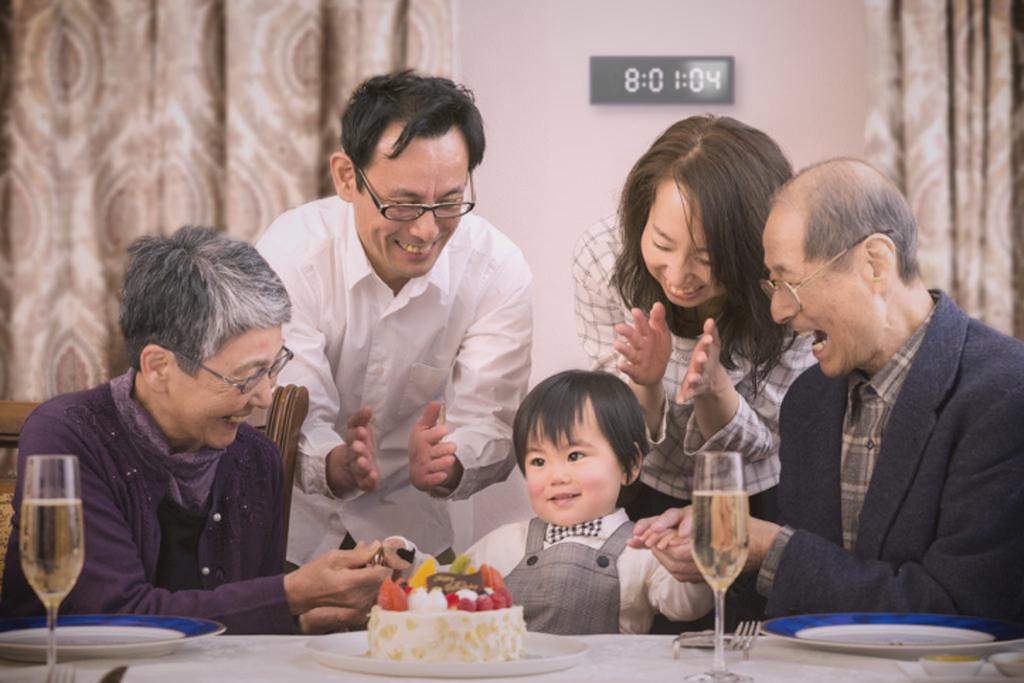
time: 8:01:04
